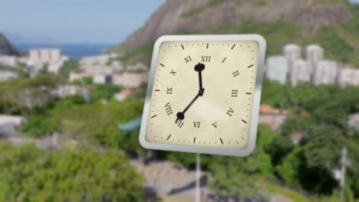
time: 11:36
